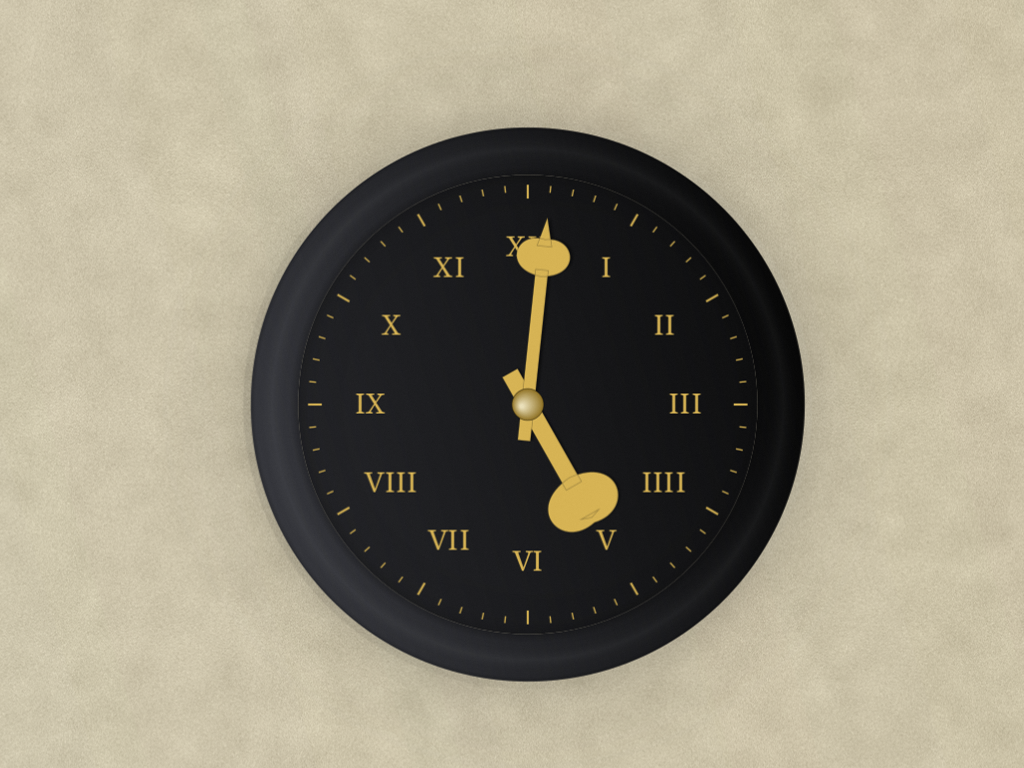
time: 5:01
